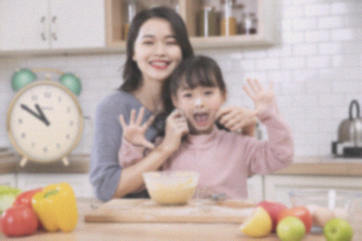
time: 10:50
